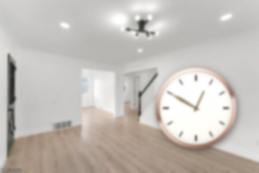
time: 12:50
